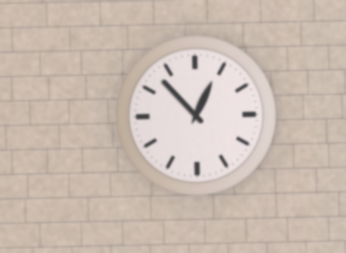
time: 12:53
